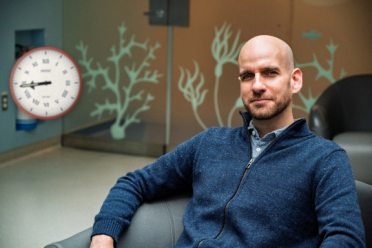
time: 8:44
